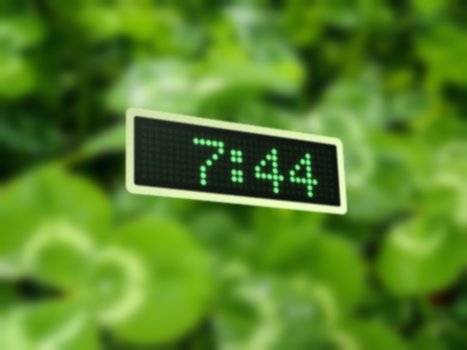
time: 7:44
